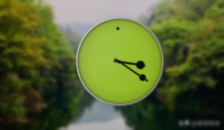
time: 3:21
